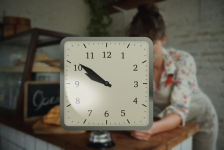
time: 9:51
